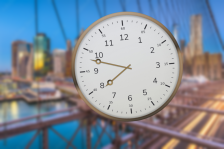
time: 7:48
